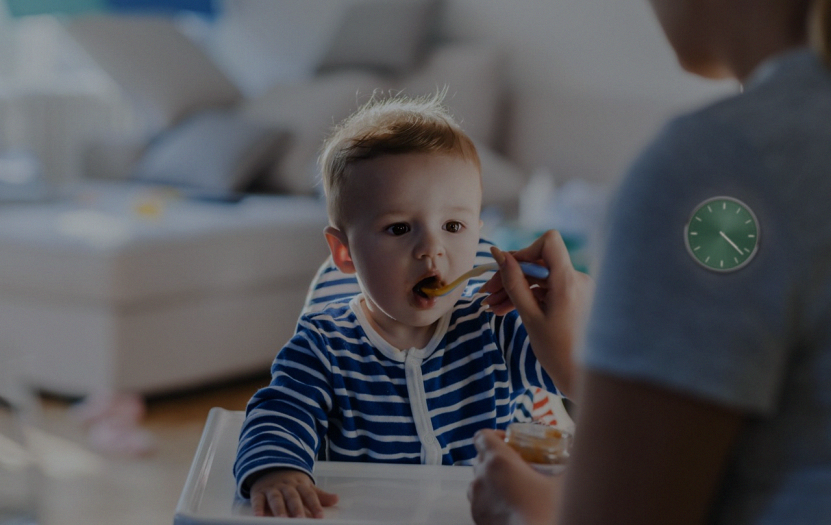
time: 4:22
